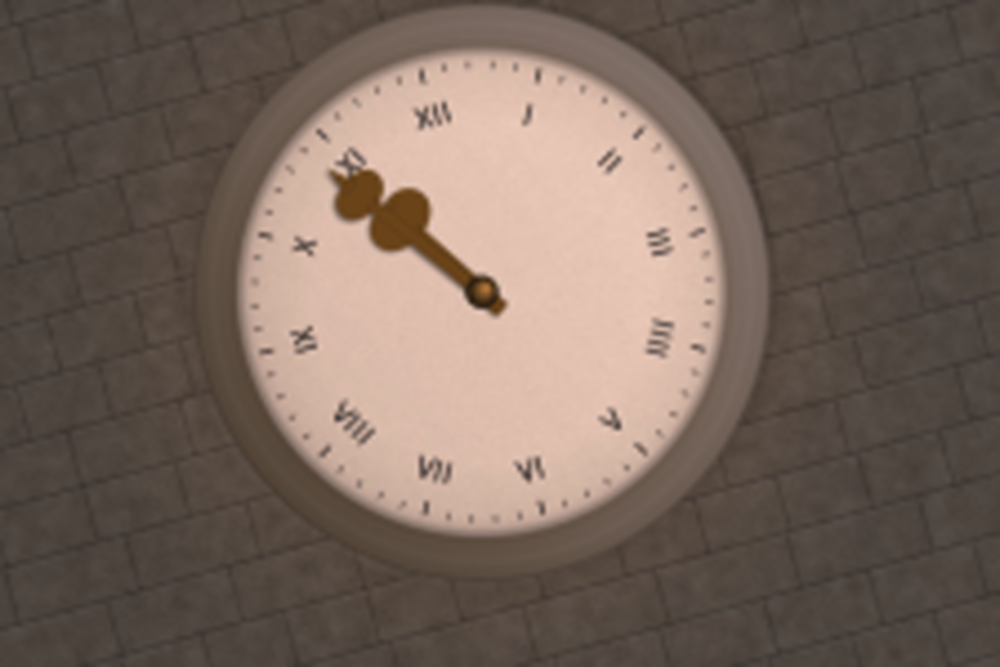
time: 10:54
